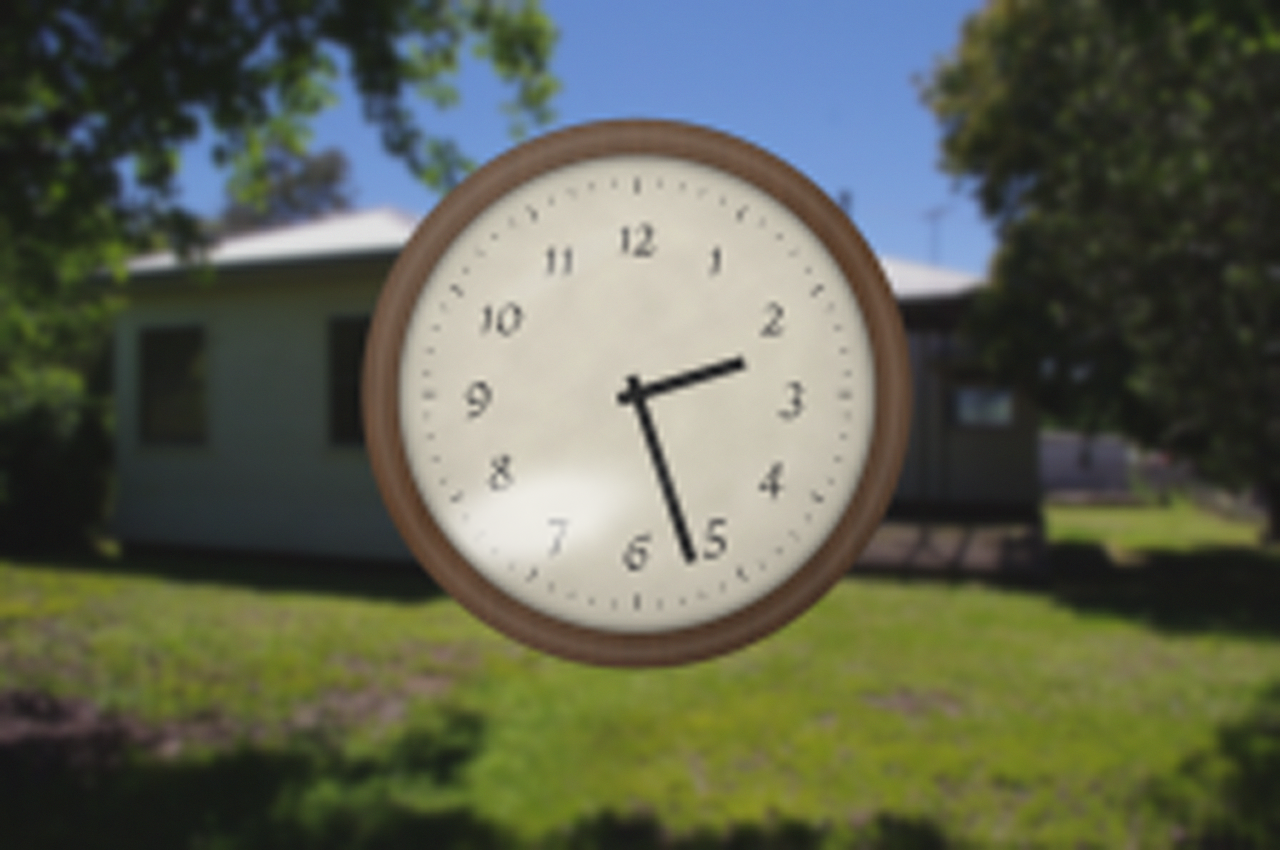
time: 2:27
